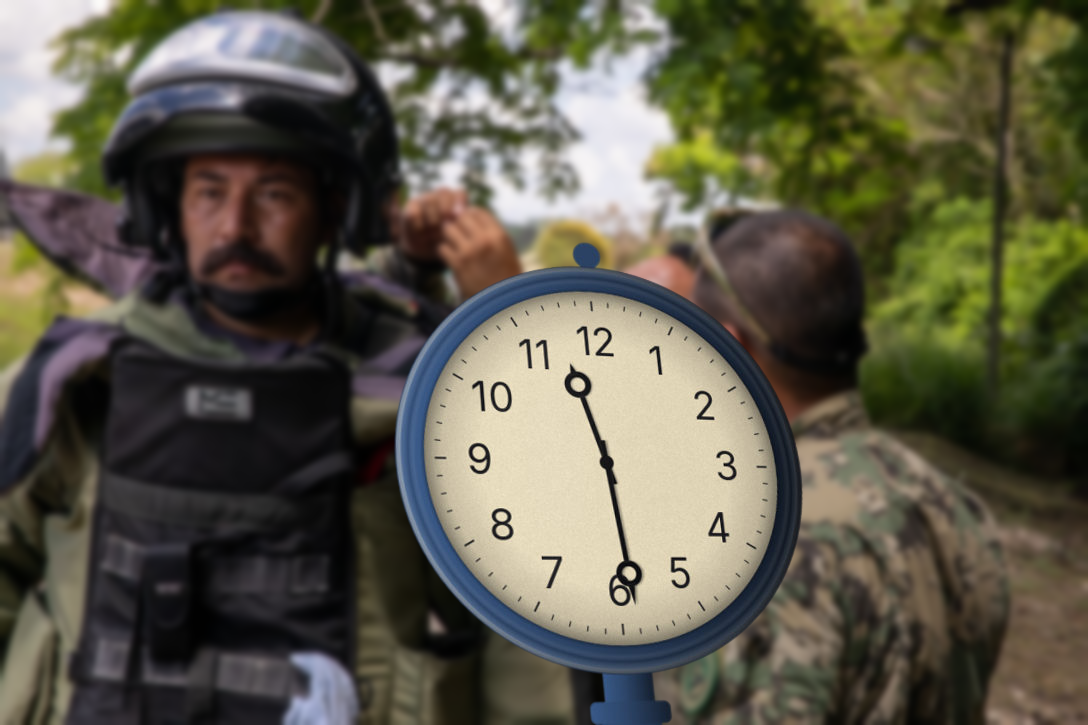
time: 11:29
